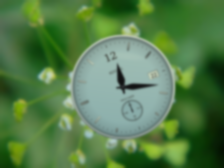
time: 12:18
